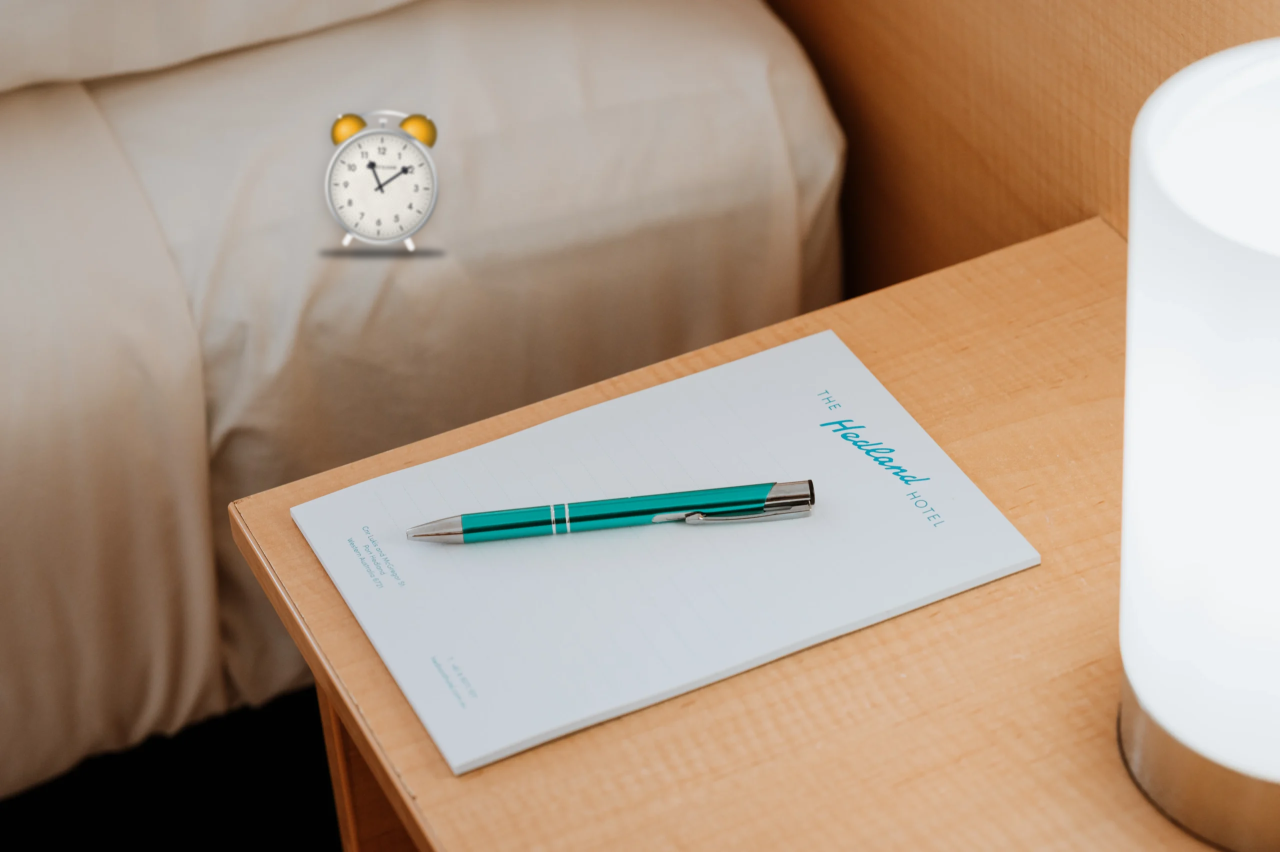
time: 11:09
